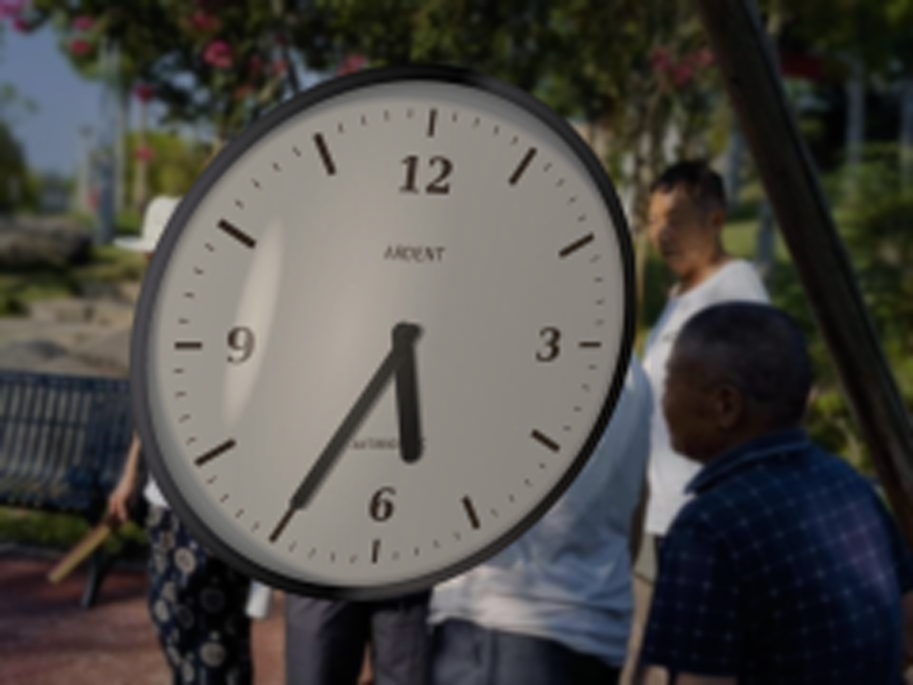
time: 5:35
